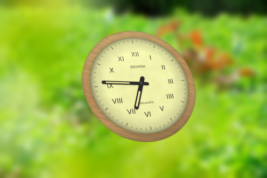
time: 6:46
